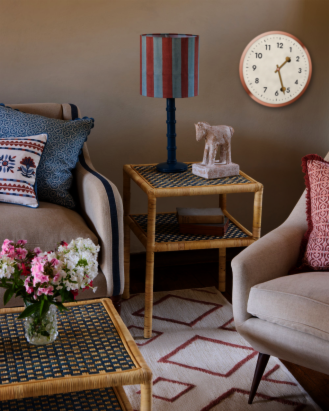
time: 1:27
